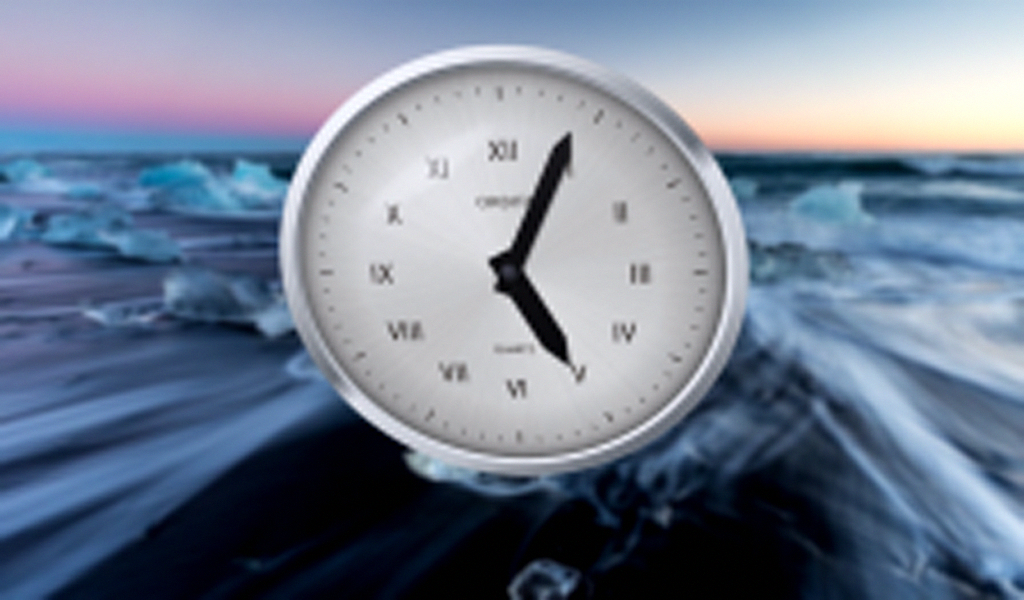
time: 5:04
